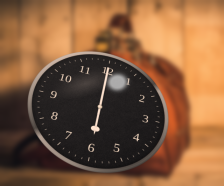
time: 6:00
